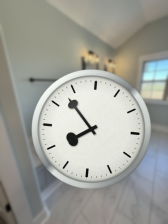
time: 7:53
